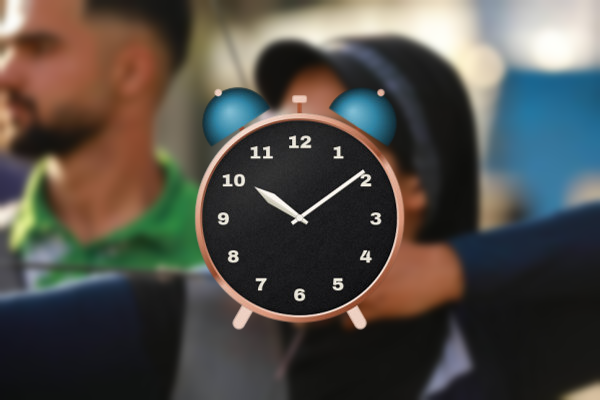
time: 10:09
